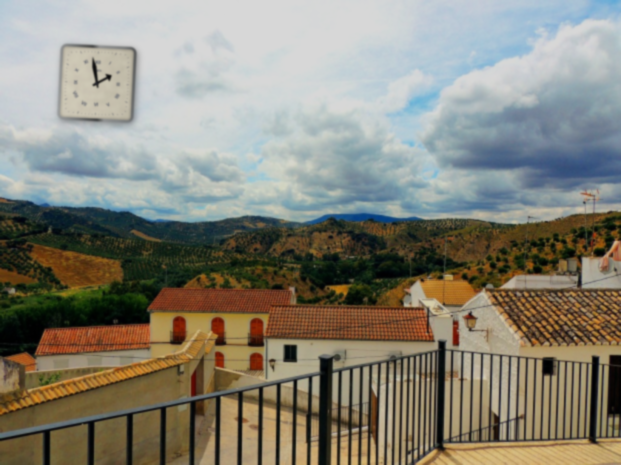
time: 1:58
